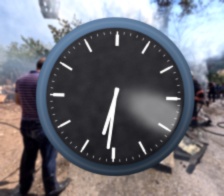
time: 6:31
